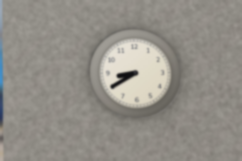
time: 8:40
